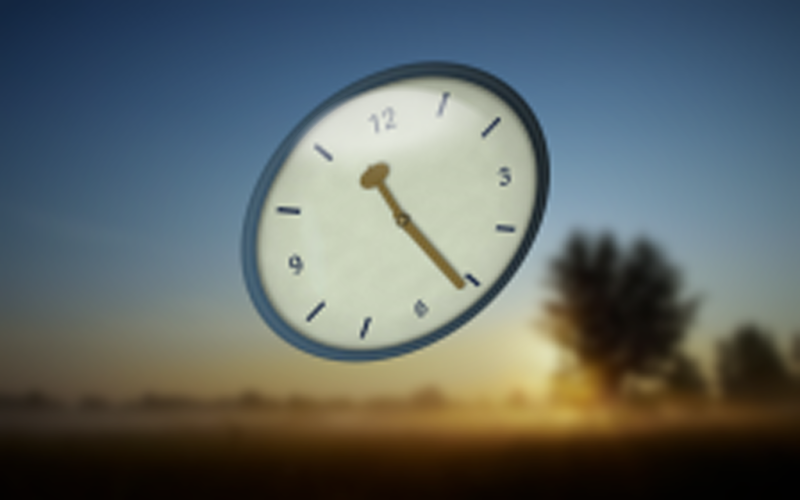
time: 11:26
